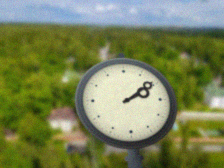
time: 2:09
